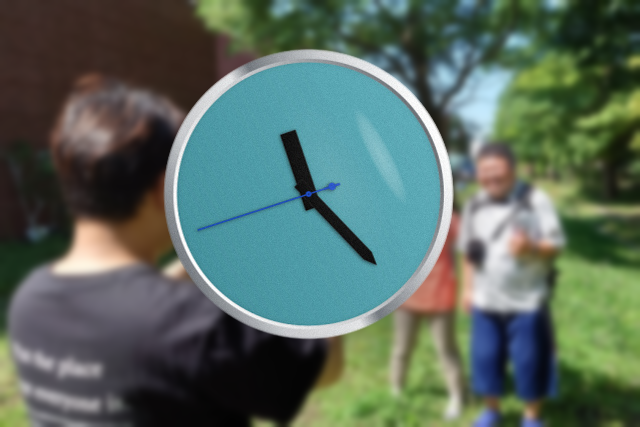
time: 11:22:42
